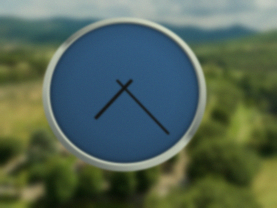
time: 7:23
